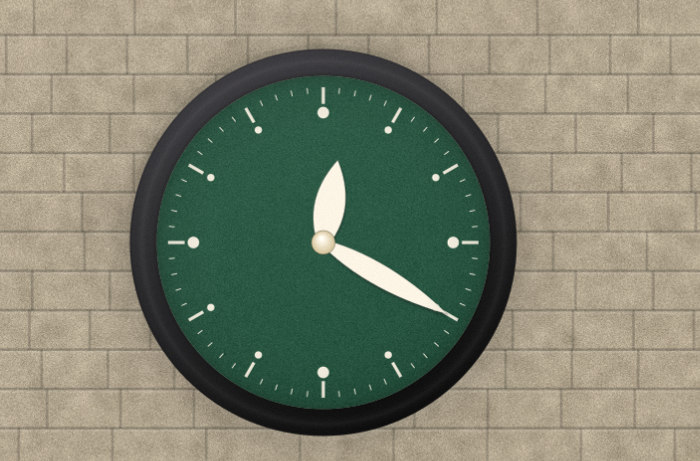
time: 12:20
